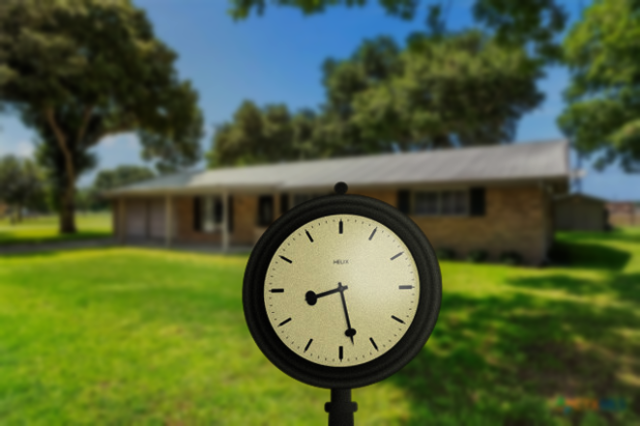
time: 8:28
